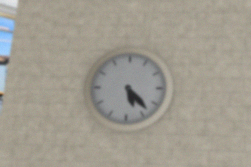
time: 5:23
